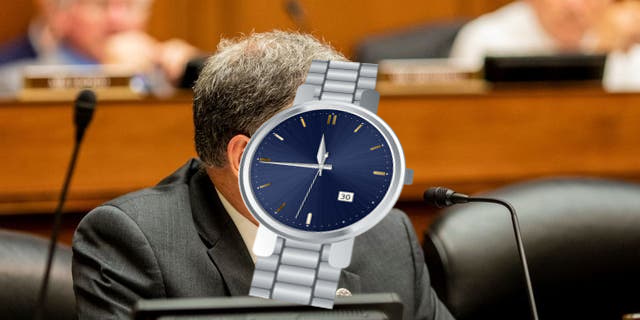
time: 11:44:32
